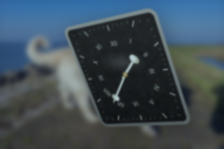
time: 1:37
